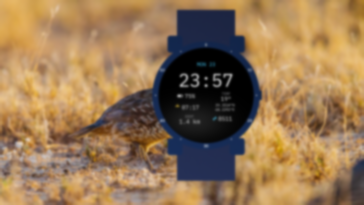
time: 23:57
